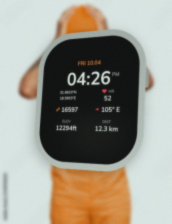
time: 4:26
